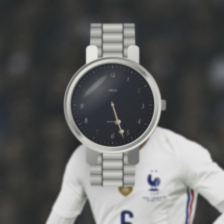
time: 5:27
